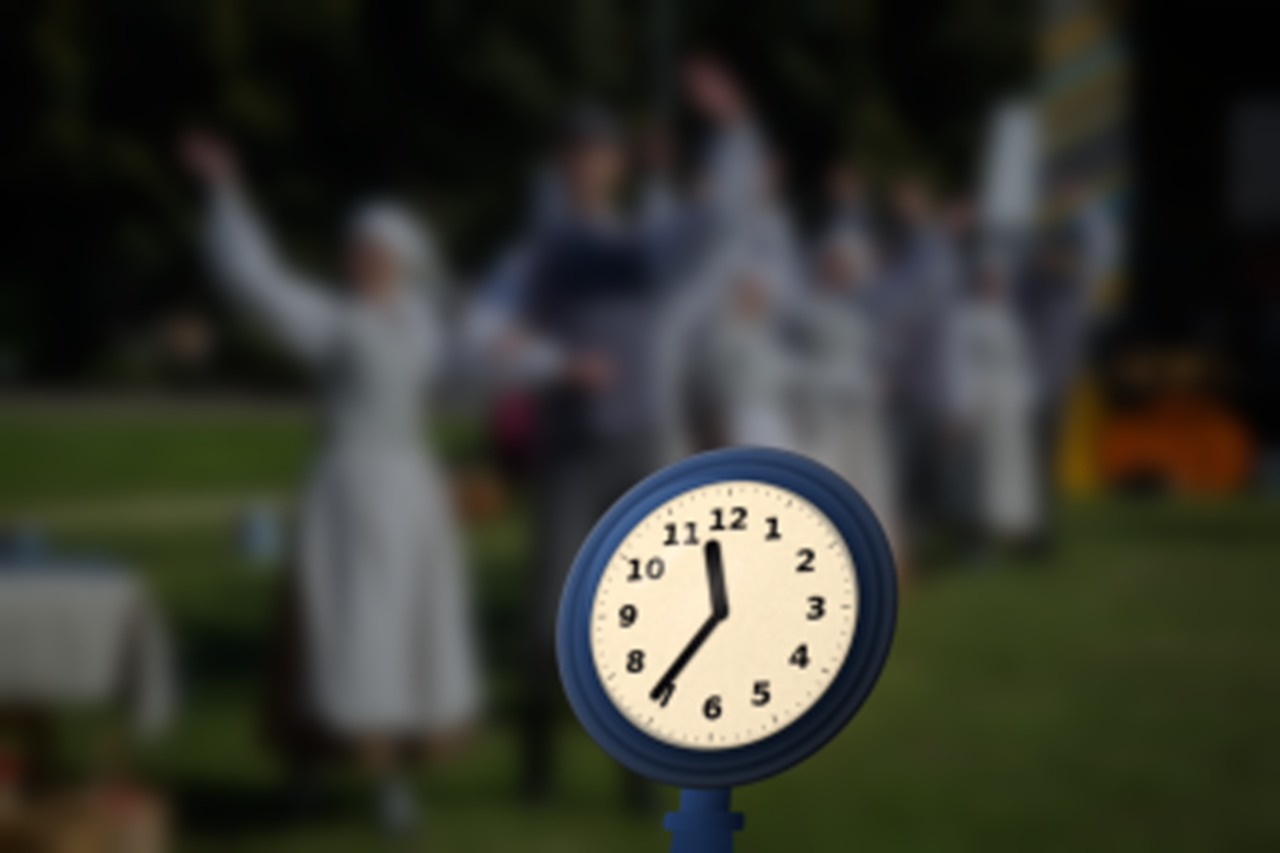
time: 11:36
